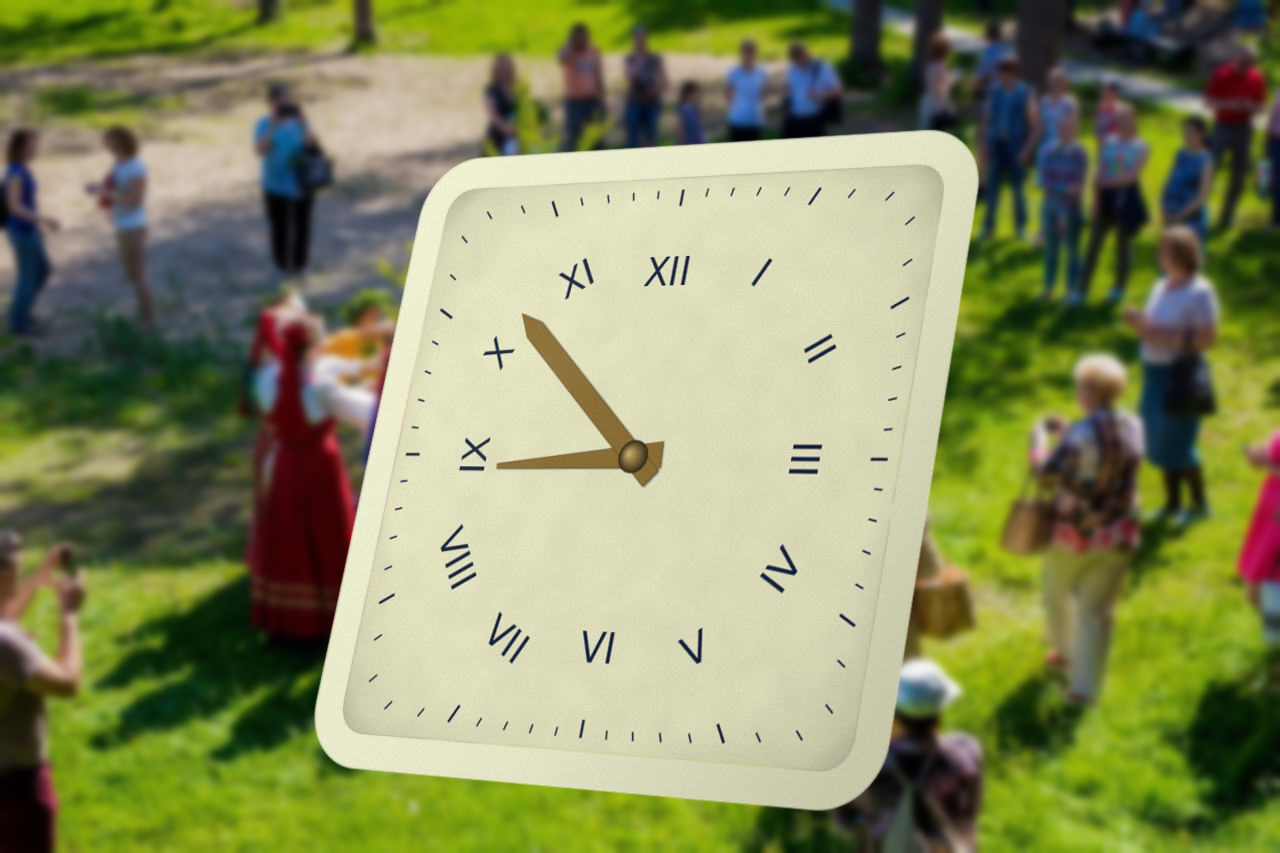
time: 8:52
